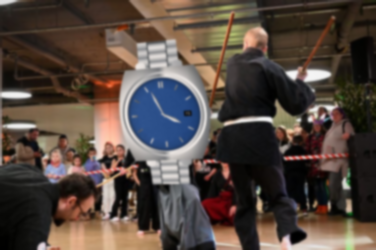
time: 3:56
